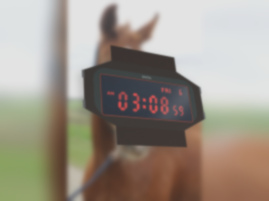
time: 3:08:59
